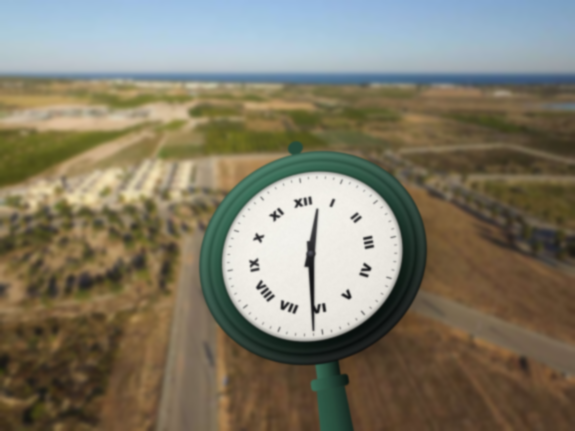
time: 12:31
